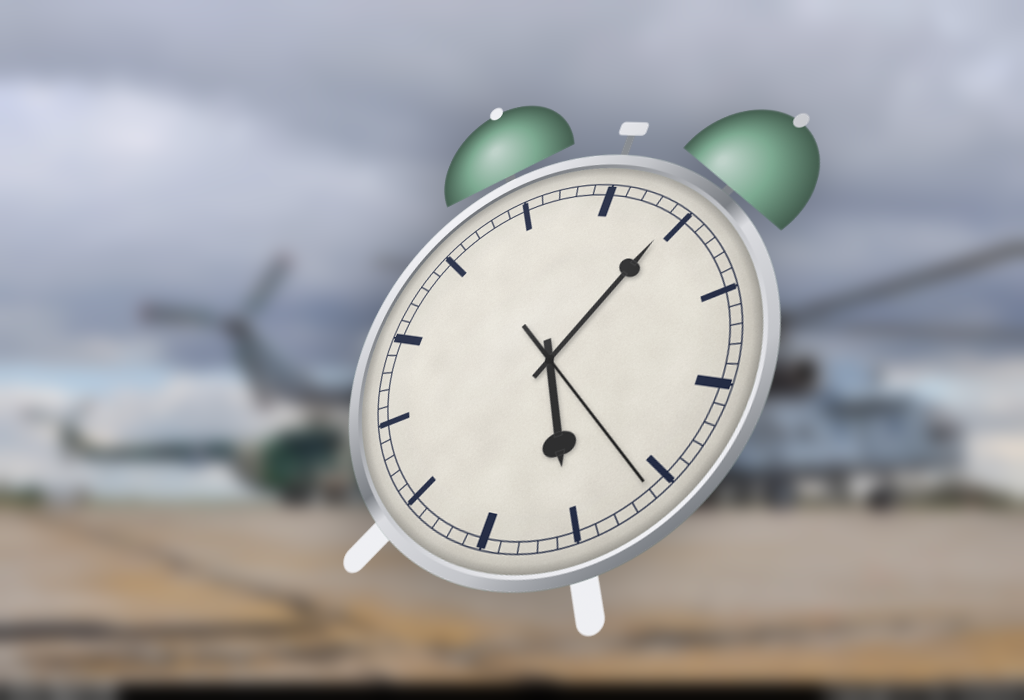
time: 5:04:21
